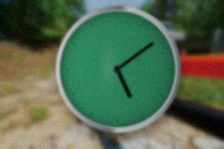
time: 5:09
